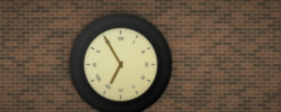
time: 6:55
